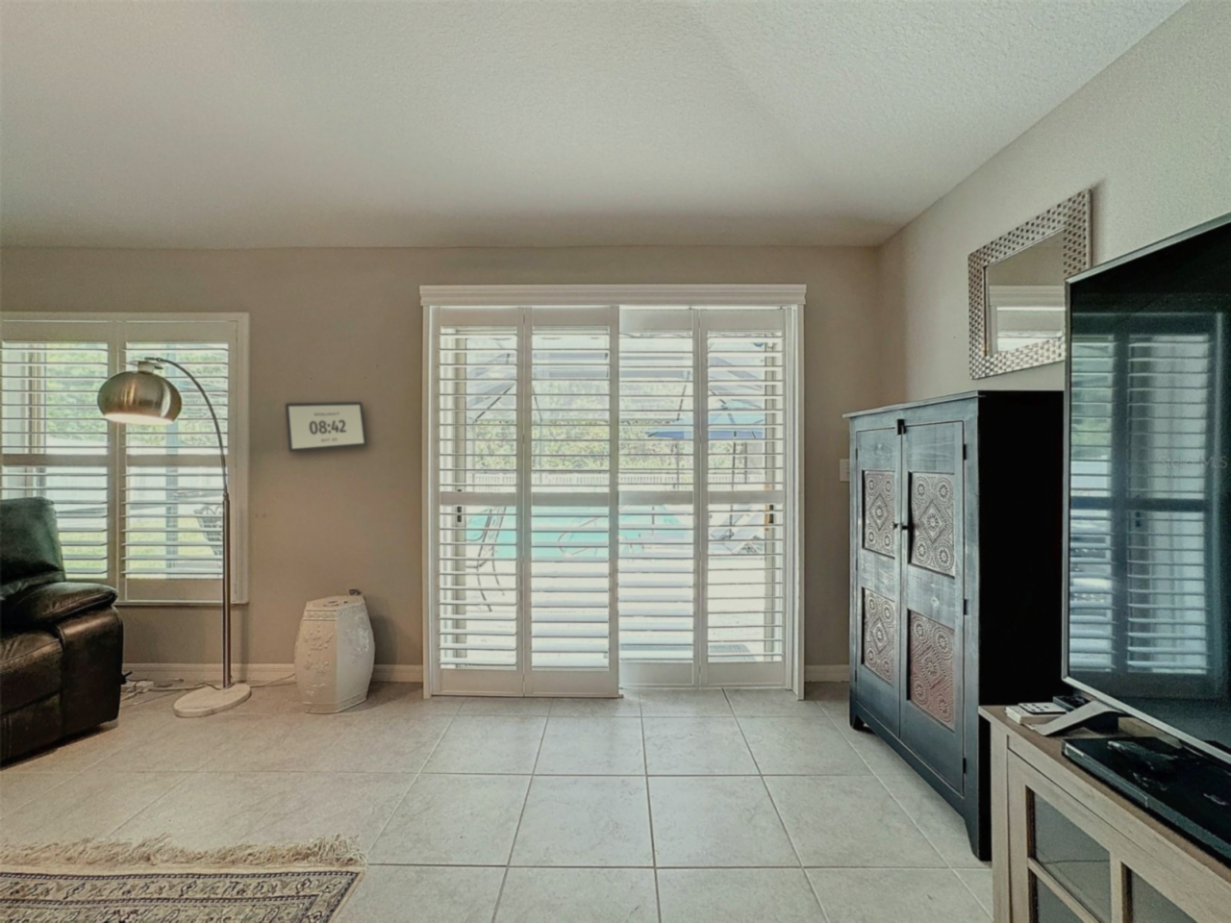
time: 8:42
